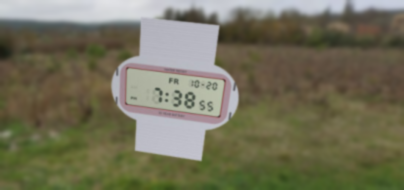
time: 7:38:55
